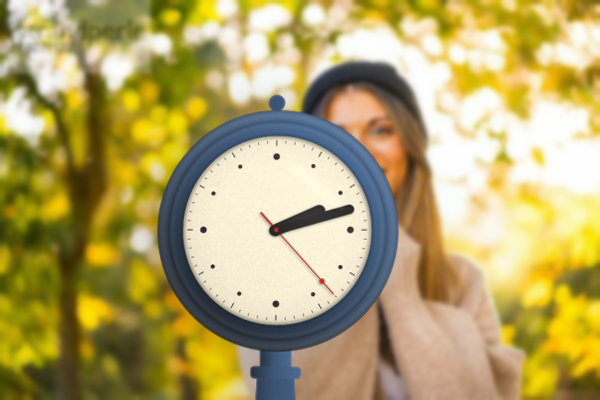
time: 2:12:23
